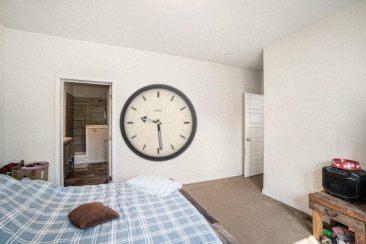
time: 9:29
